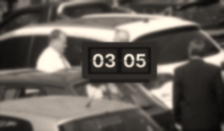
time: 3:05
